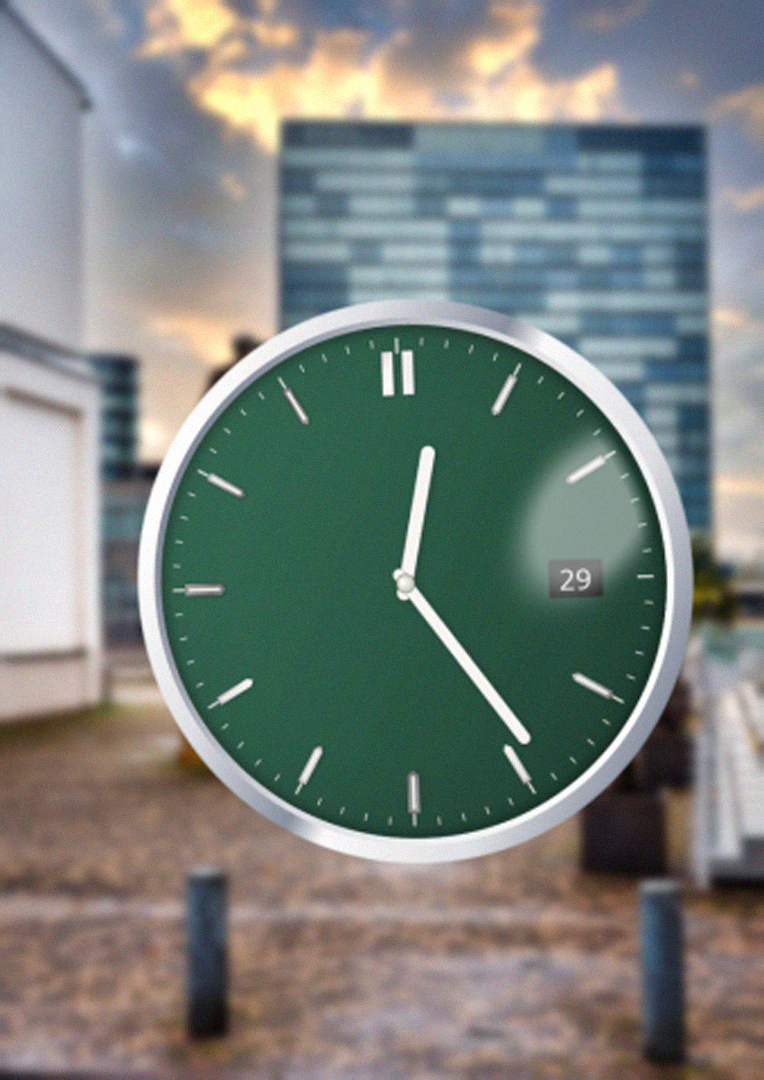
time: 12:24
